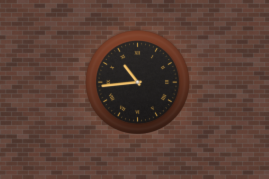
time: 10:44
